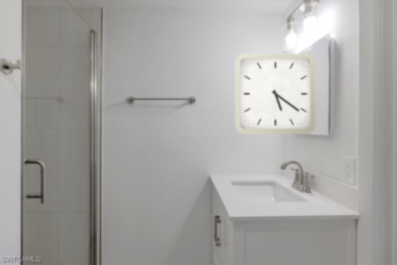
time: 5:21
